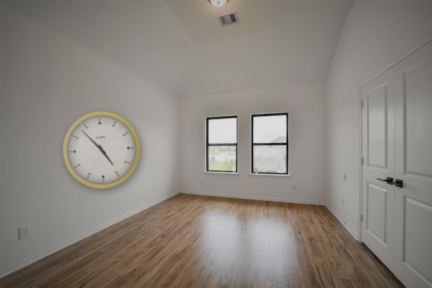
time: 4:53
